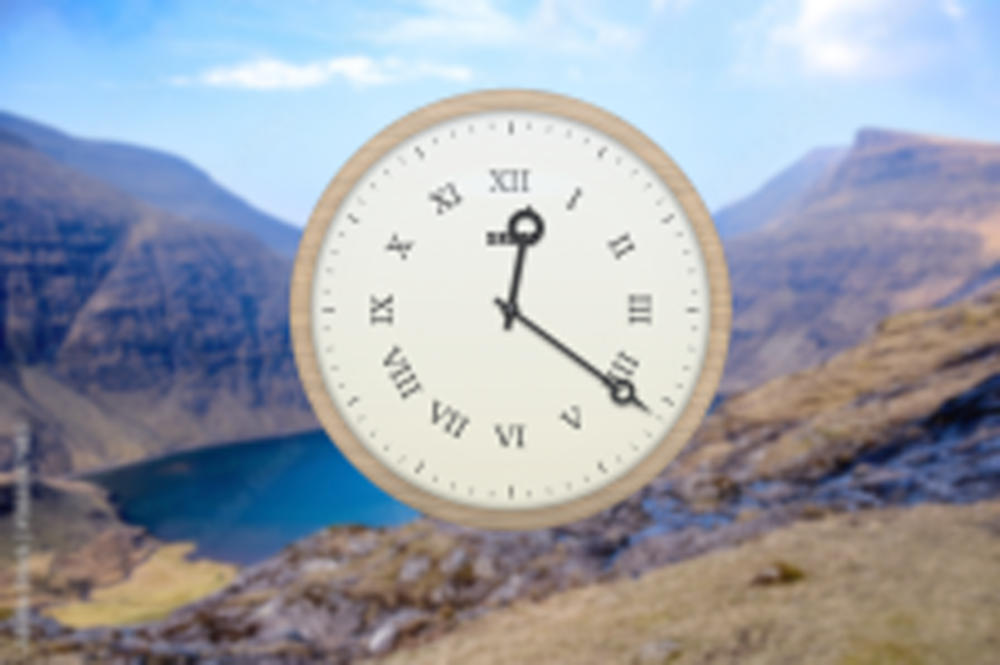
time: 12:21
